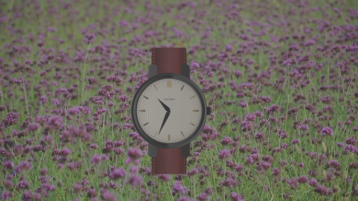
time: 10:34
